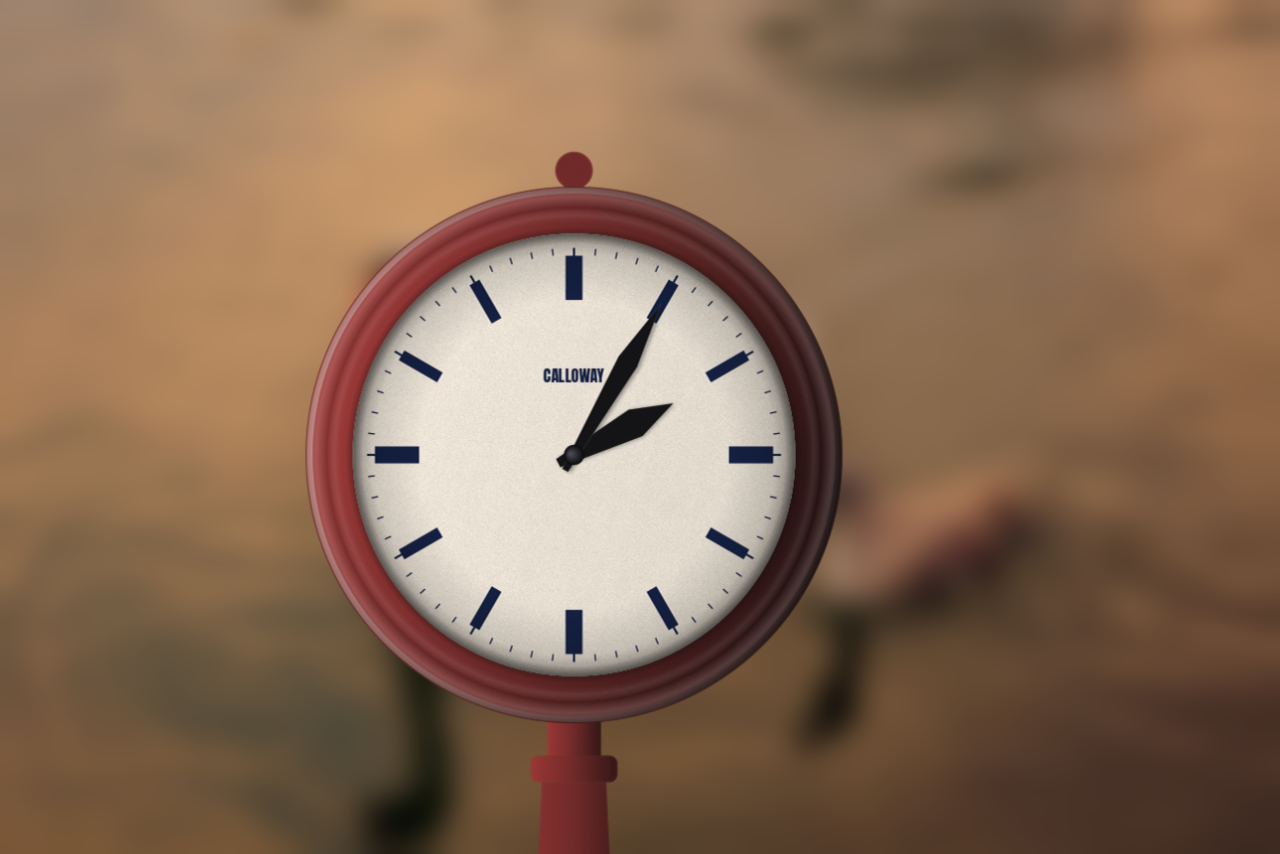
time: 2:05
